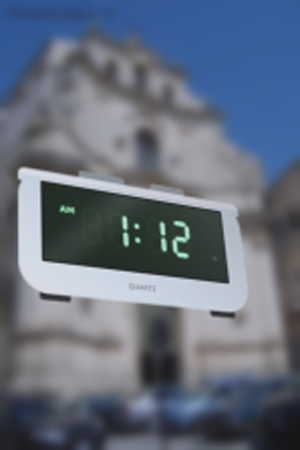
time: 1:12
